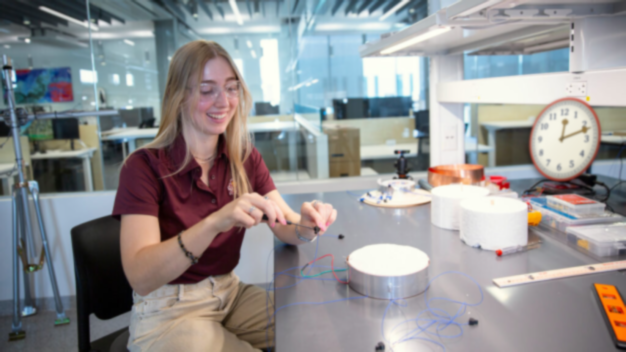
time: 12:12
